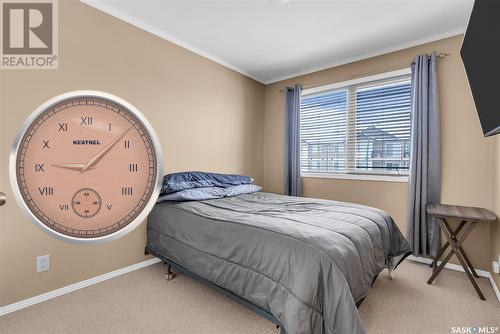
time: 9:08
